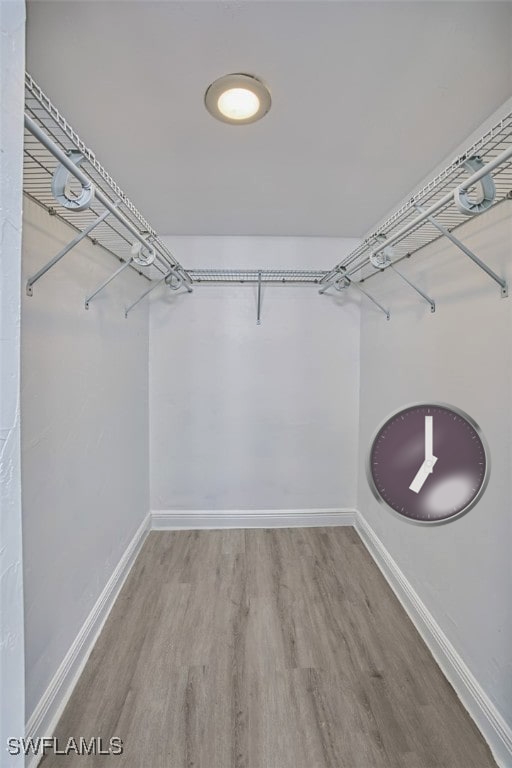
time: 7:00
